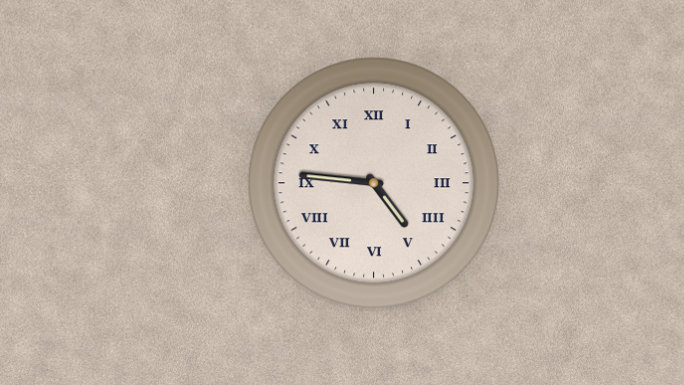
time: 4:46
